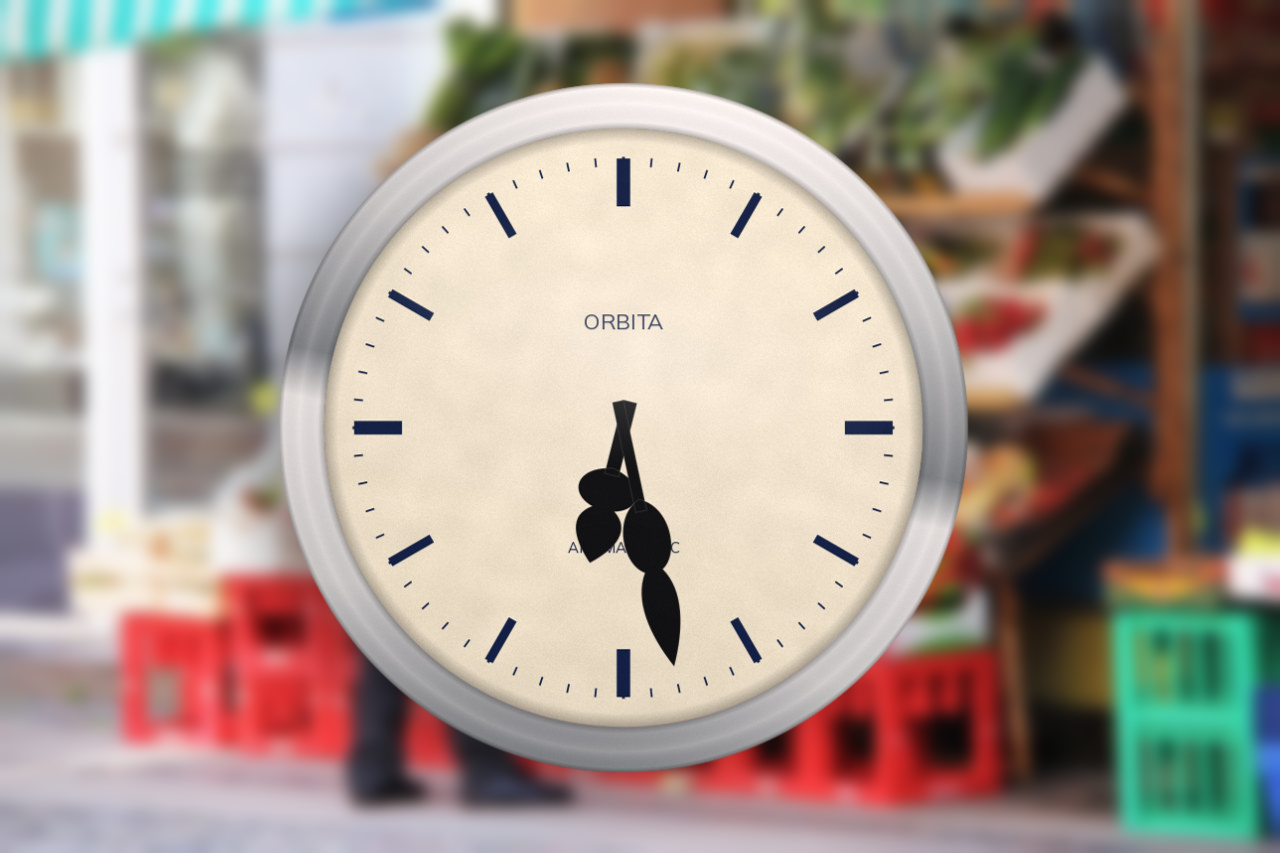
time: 6:28
